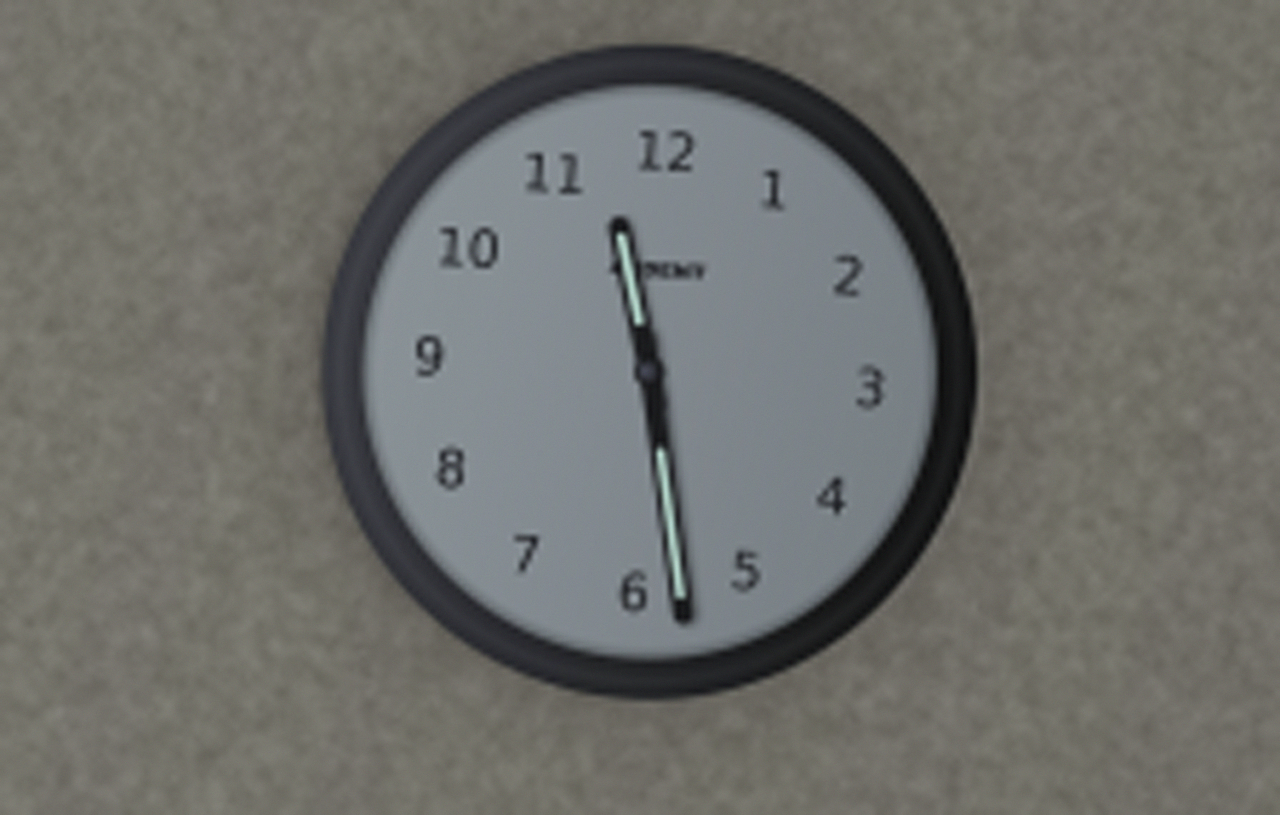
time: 11:28
